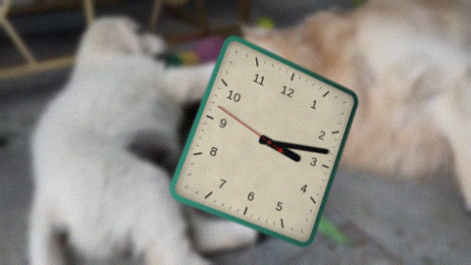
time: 3:12:47
